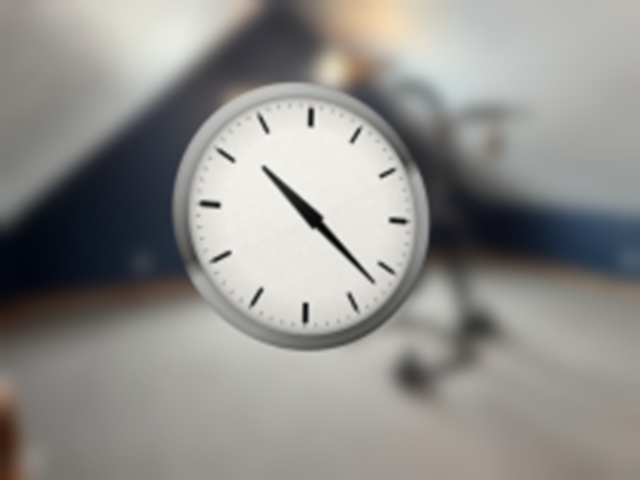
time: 10:22
